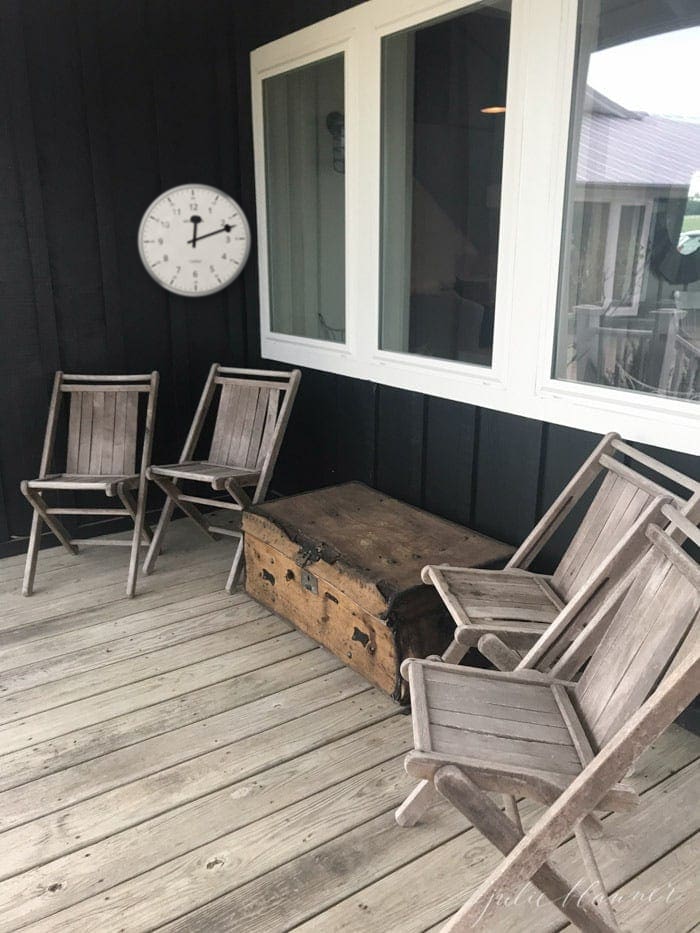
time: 12:12
